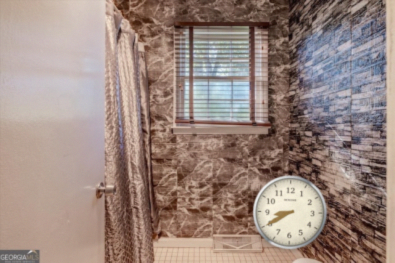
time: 8:40
